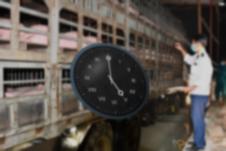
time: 5:00
